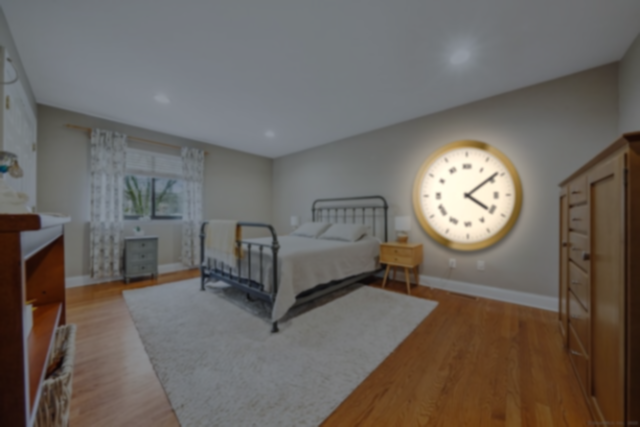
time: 4:09
